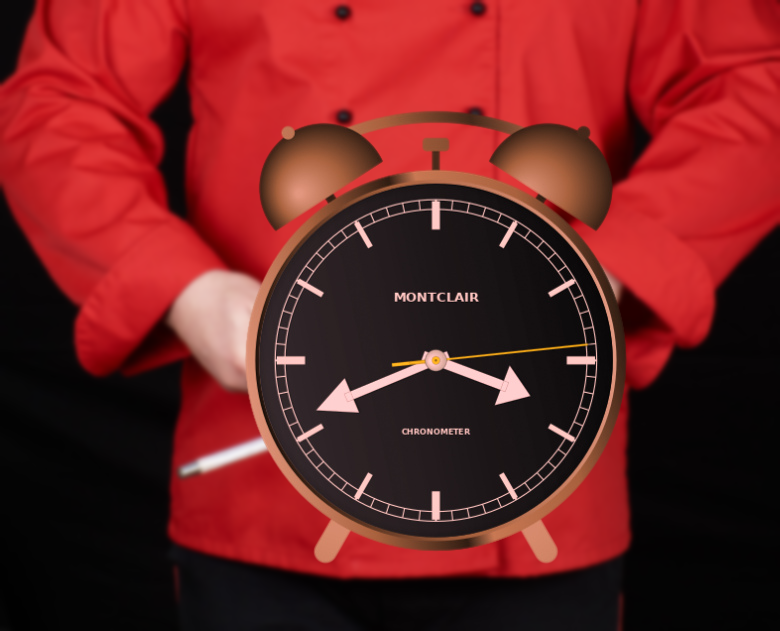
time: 3:41:14
